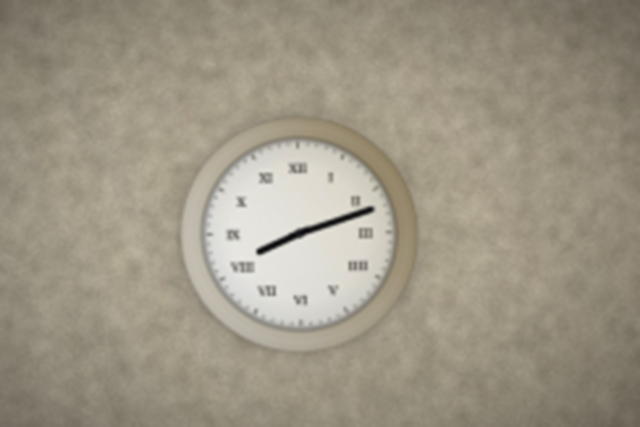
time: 8:12
